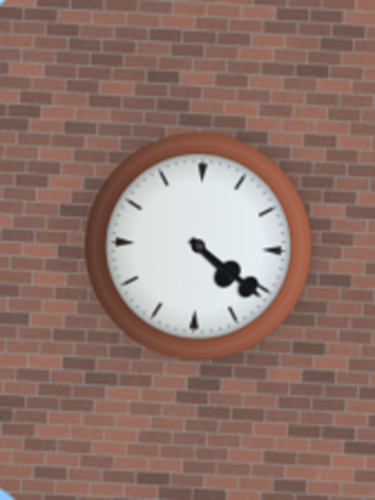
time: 4:21
